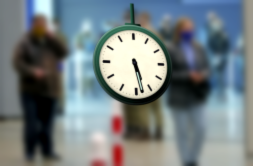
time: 5:28
